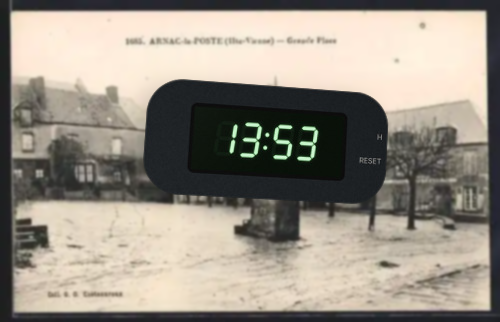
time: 13:53
